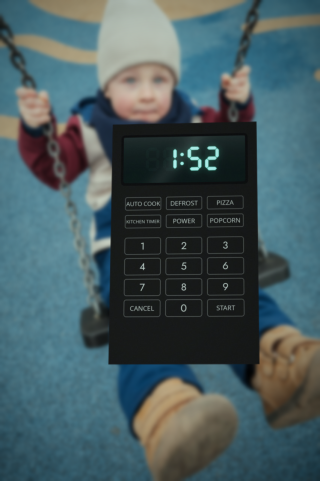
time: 1:52
